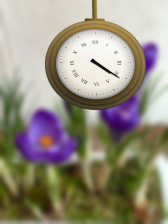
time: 4:21
